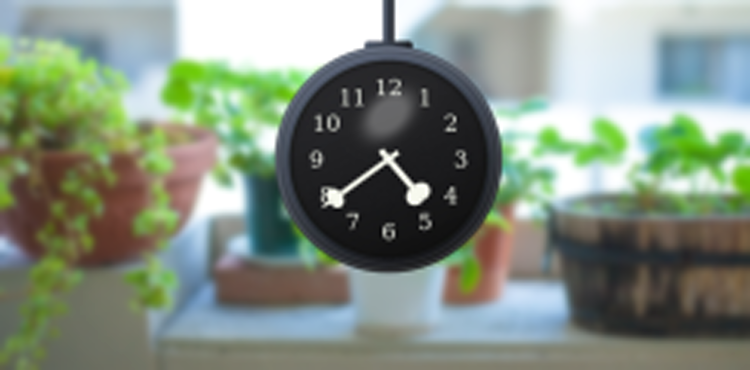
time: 4:39
